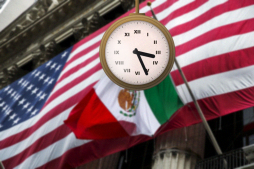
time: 3:26
